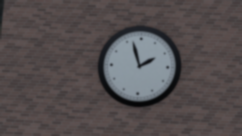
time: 1:57
